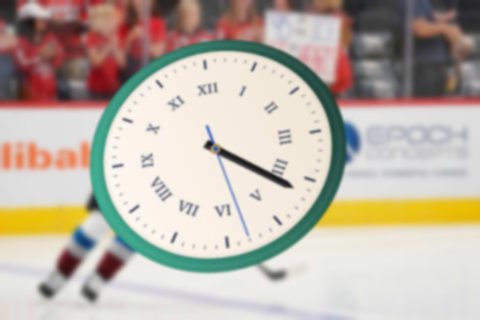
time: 4:21:28
